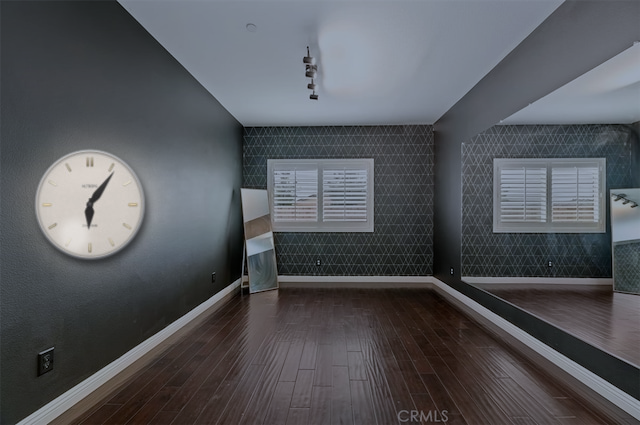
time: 6:06
